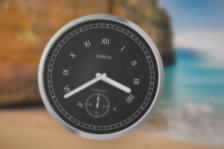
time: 3:39
